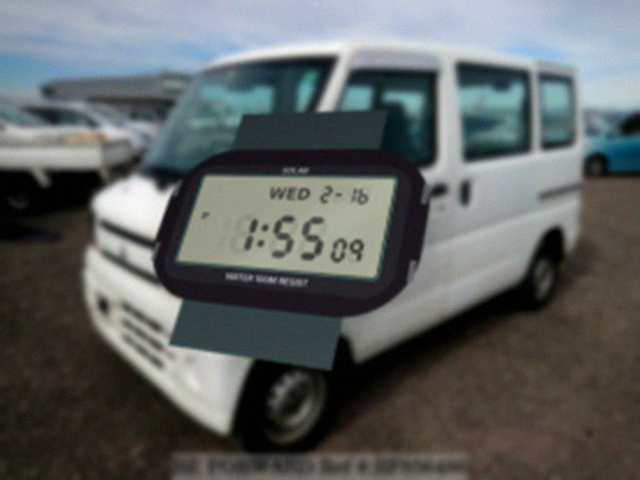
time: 1:55:09
